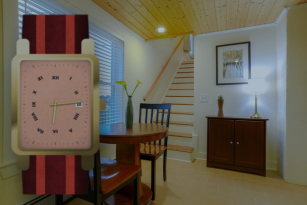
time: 6:14
